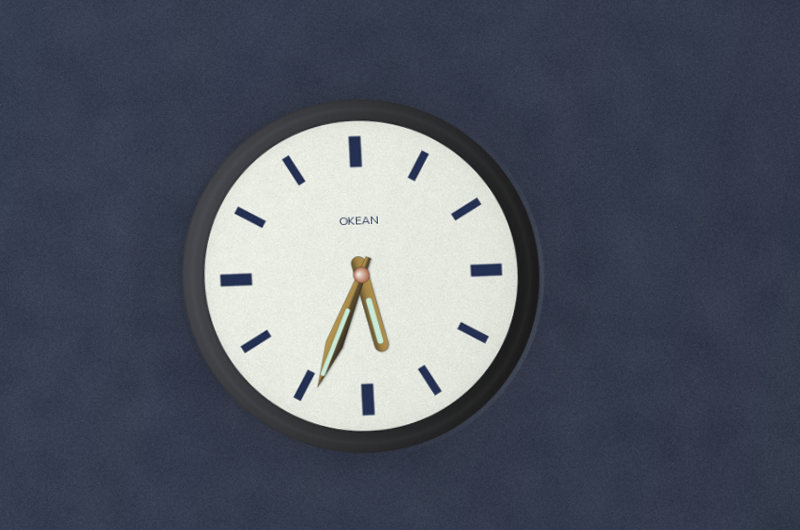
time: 5:34
